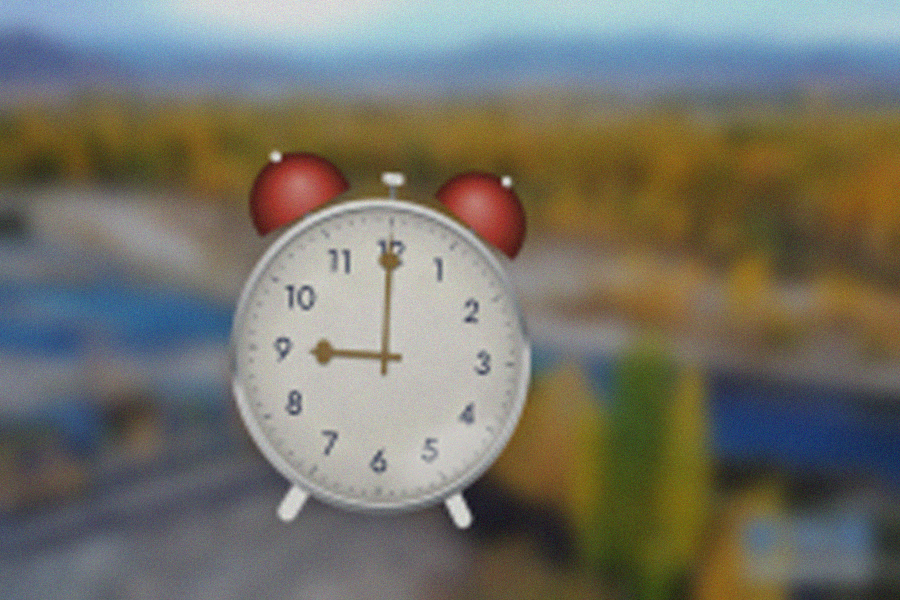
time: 9:00
